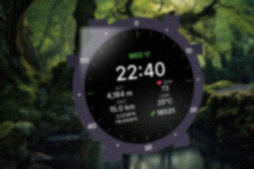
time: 22:40
